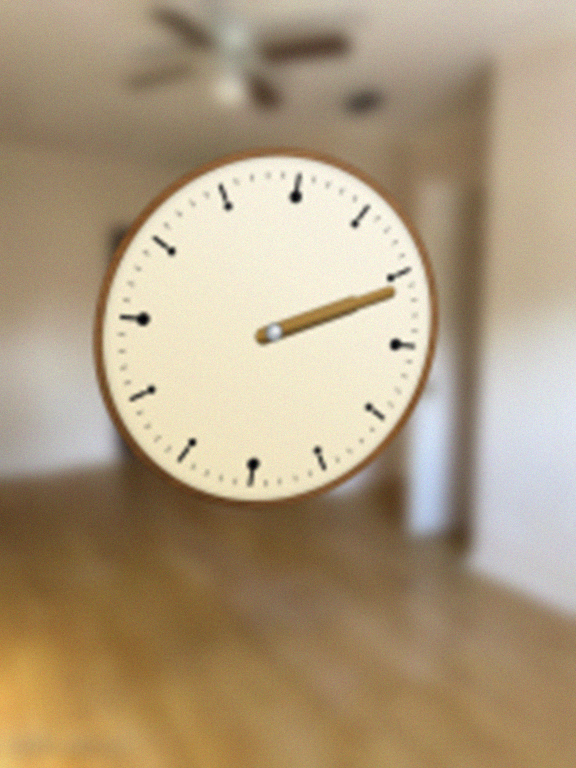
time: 2:11
